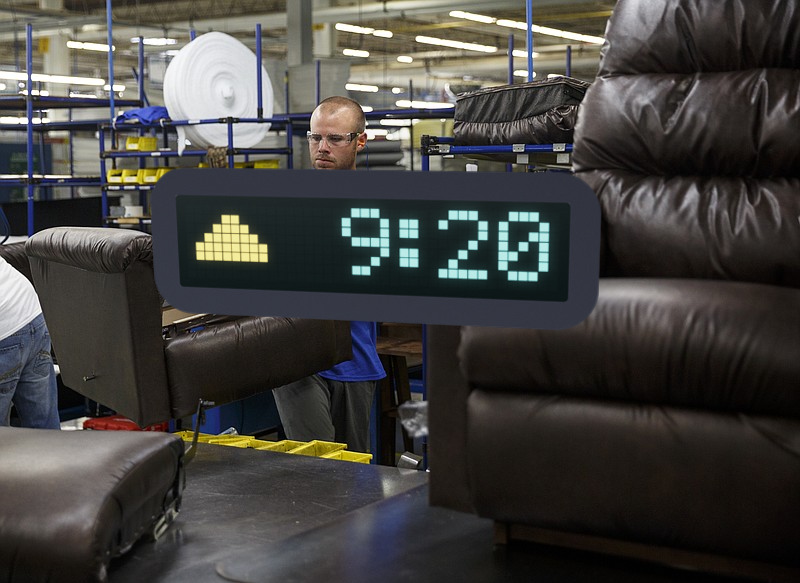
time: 9:20
